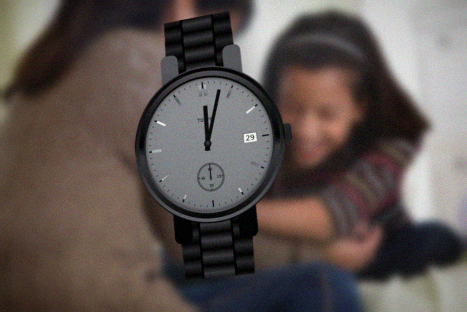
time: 12:03
